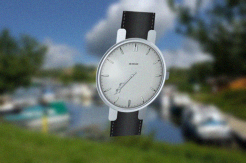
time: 7:37
